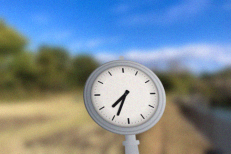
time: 7:34
